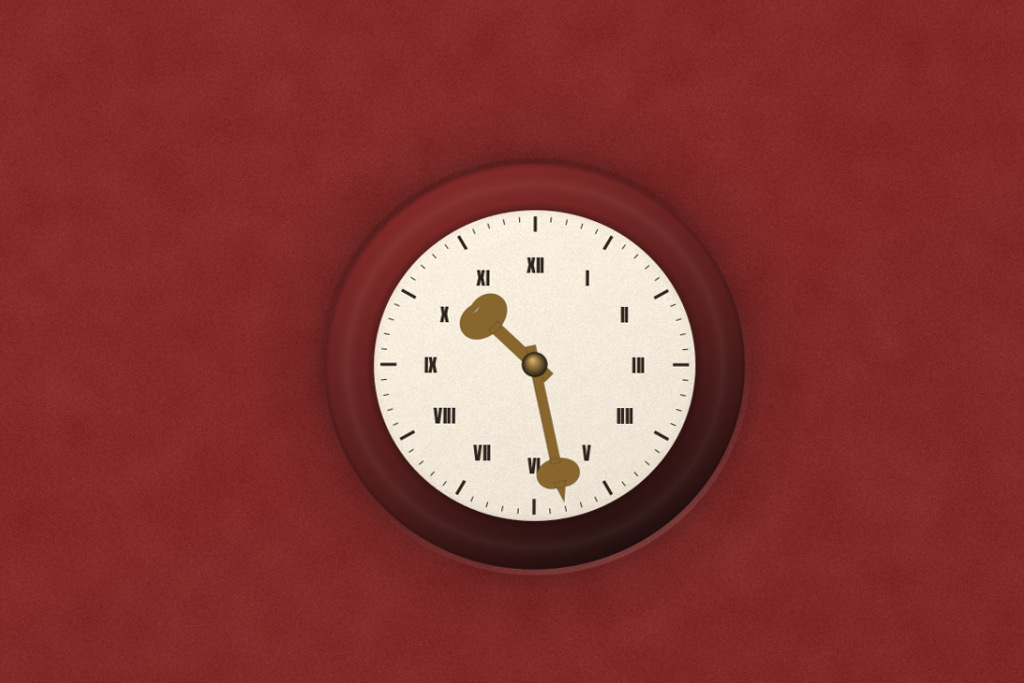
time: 10:28
